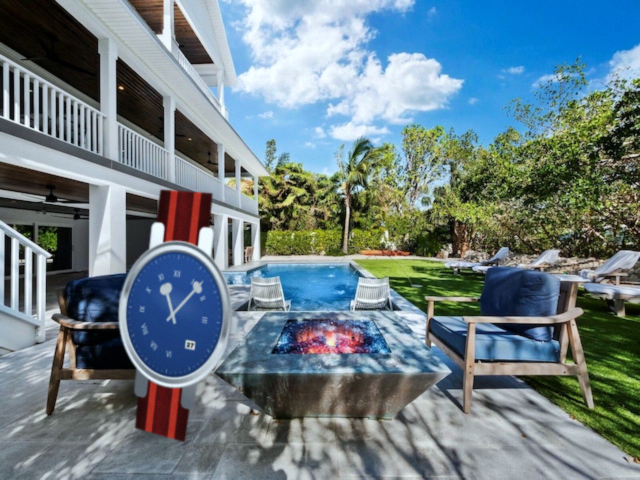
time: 11:07
